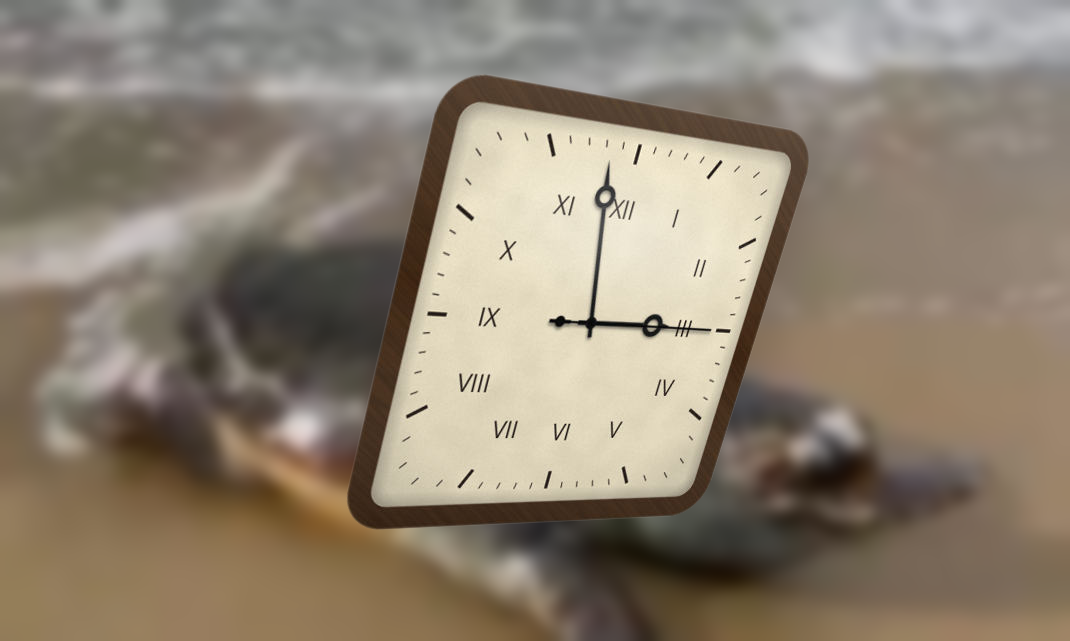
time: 2:58:15
